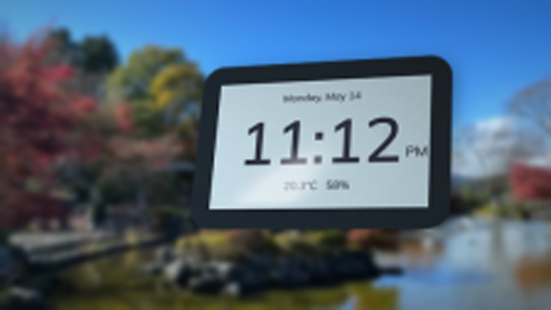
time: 11:12
